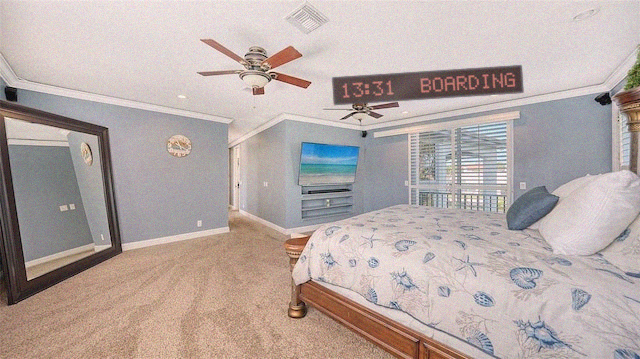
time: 13:31
